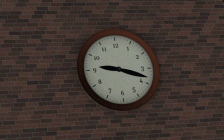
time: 9:18
